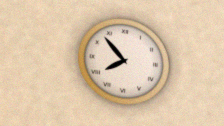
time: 7:53
